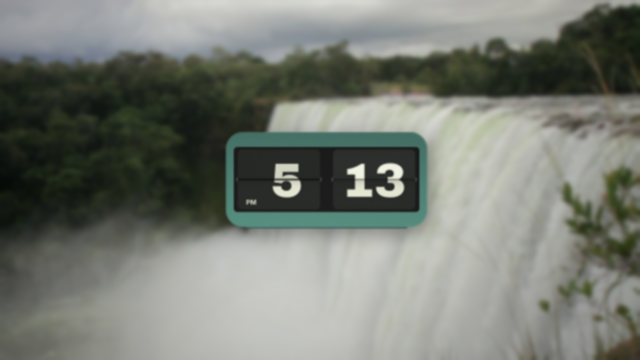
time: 5:13
